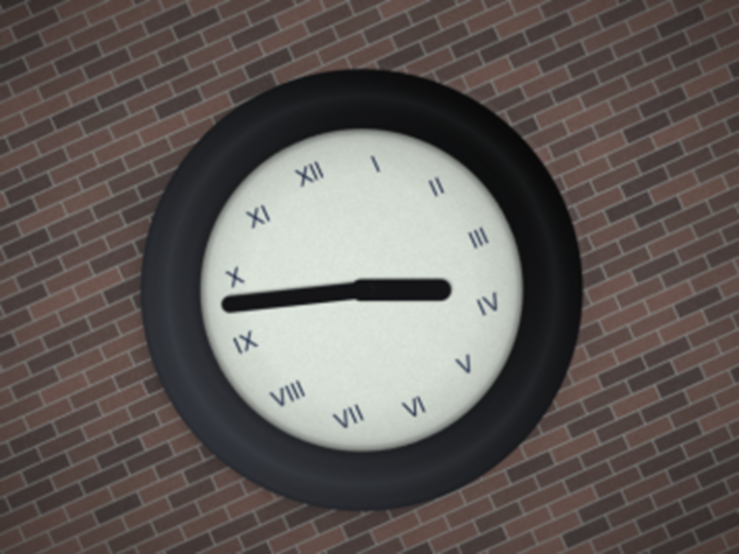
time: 3:48
